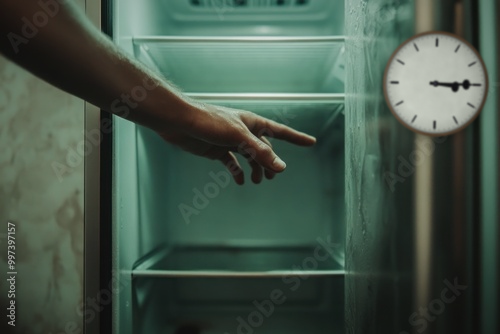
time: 3:15
